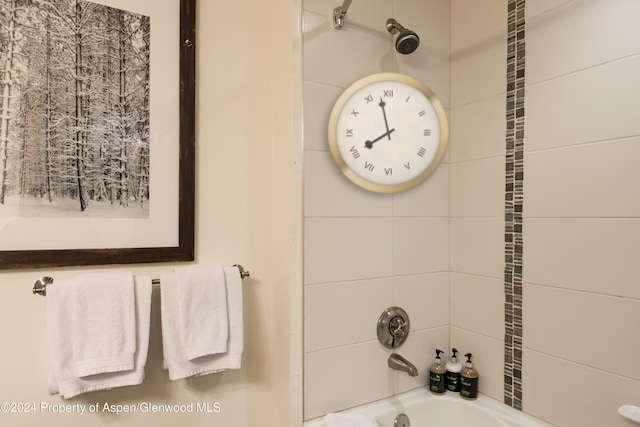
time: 7:58
